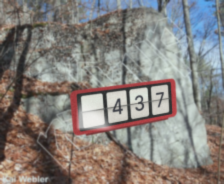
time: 4:37
